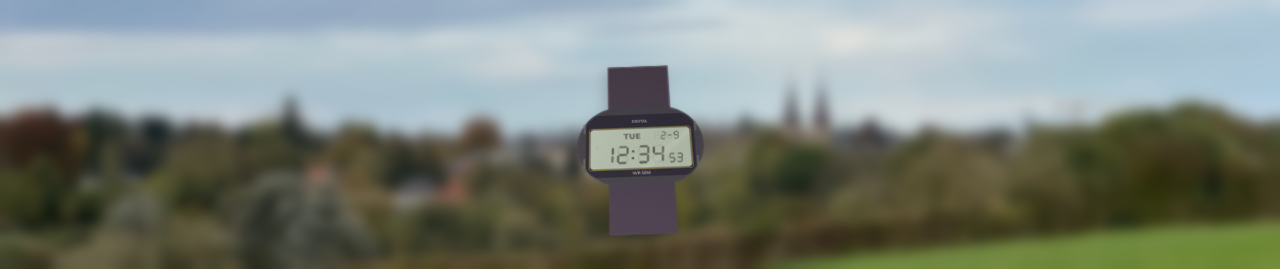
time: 12:34:53
